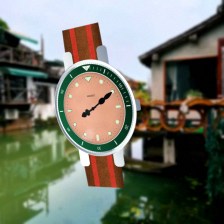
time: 8:10
